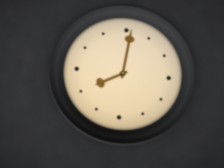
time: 8:01
